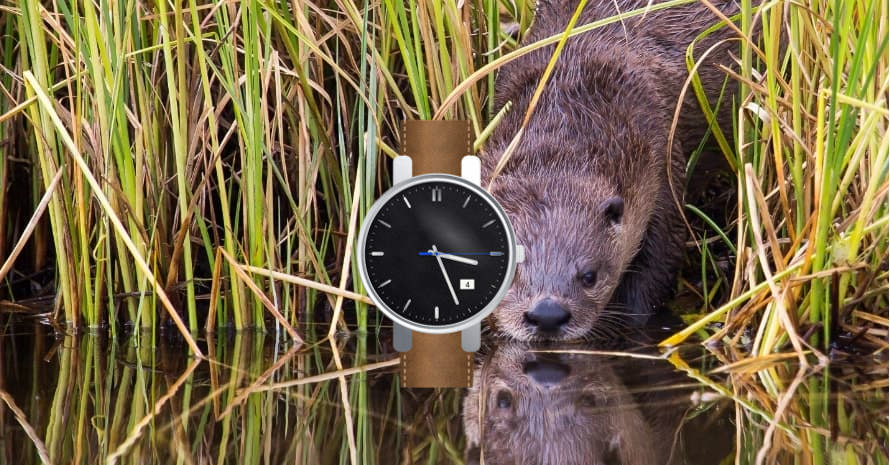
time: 3:26:15
